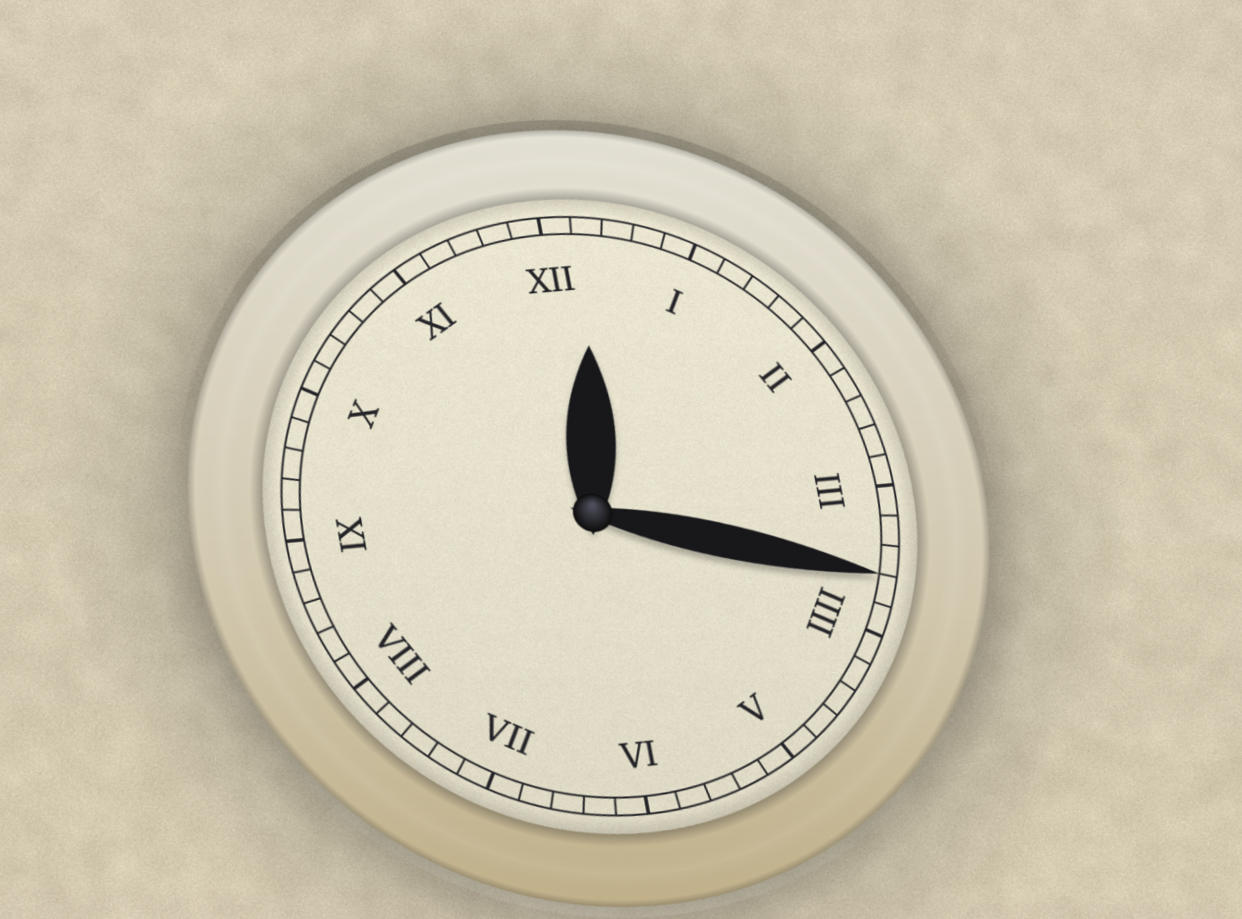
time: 12:18
